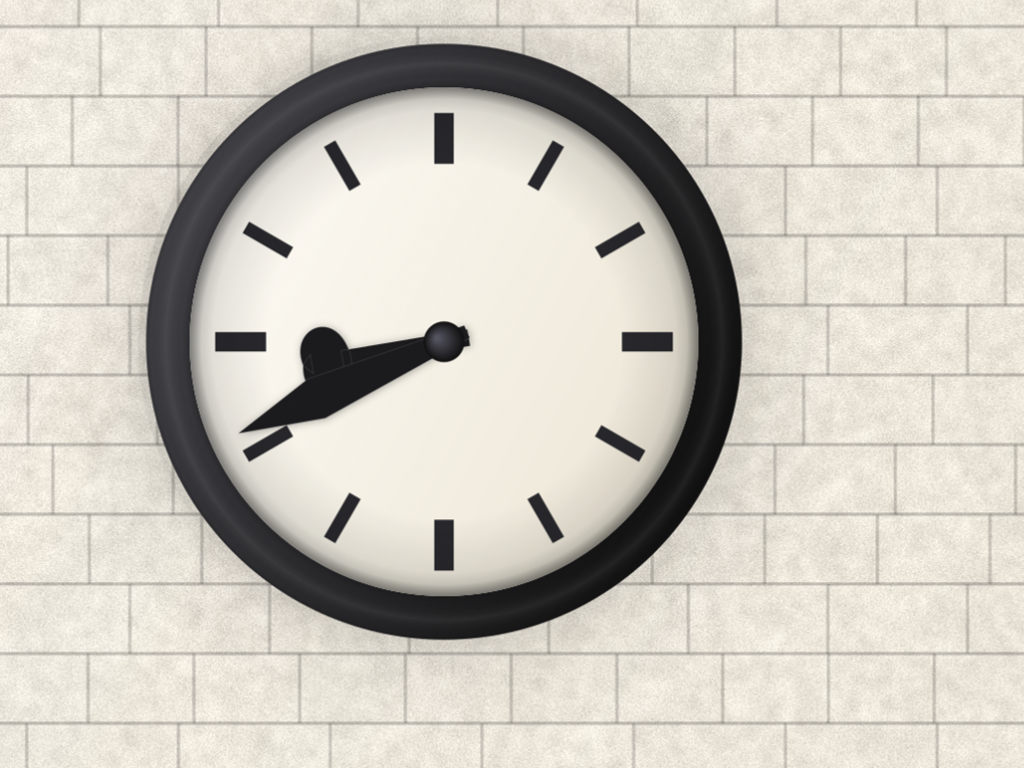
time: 8:41
